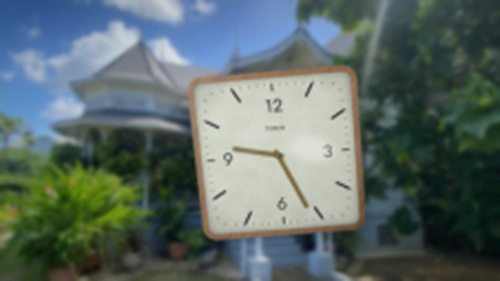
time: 9:26
